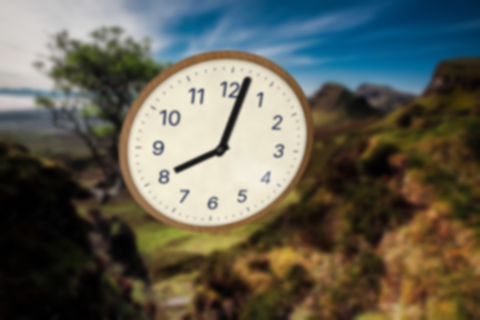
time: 8:02
